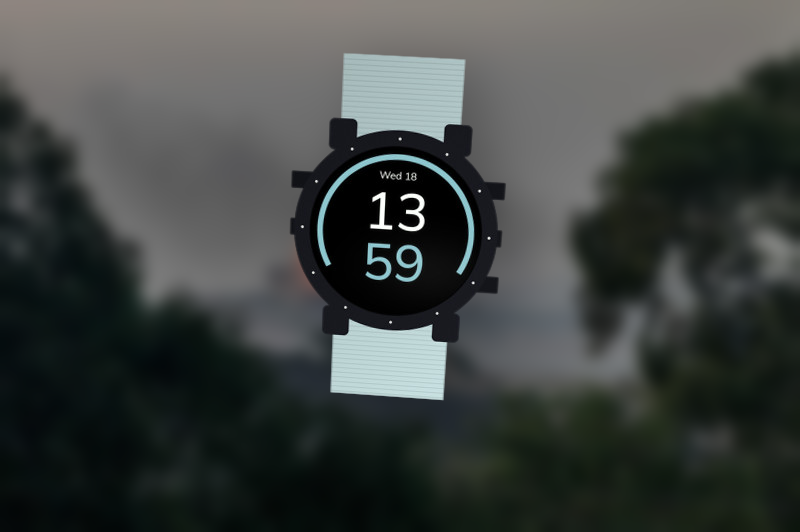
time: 13:59
